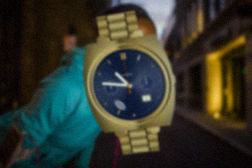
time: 10:47
